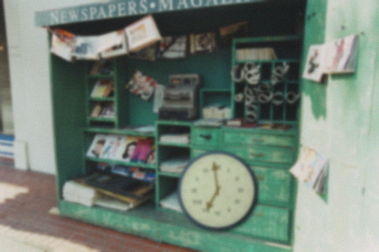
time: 6:59
